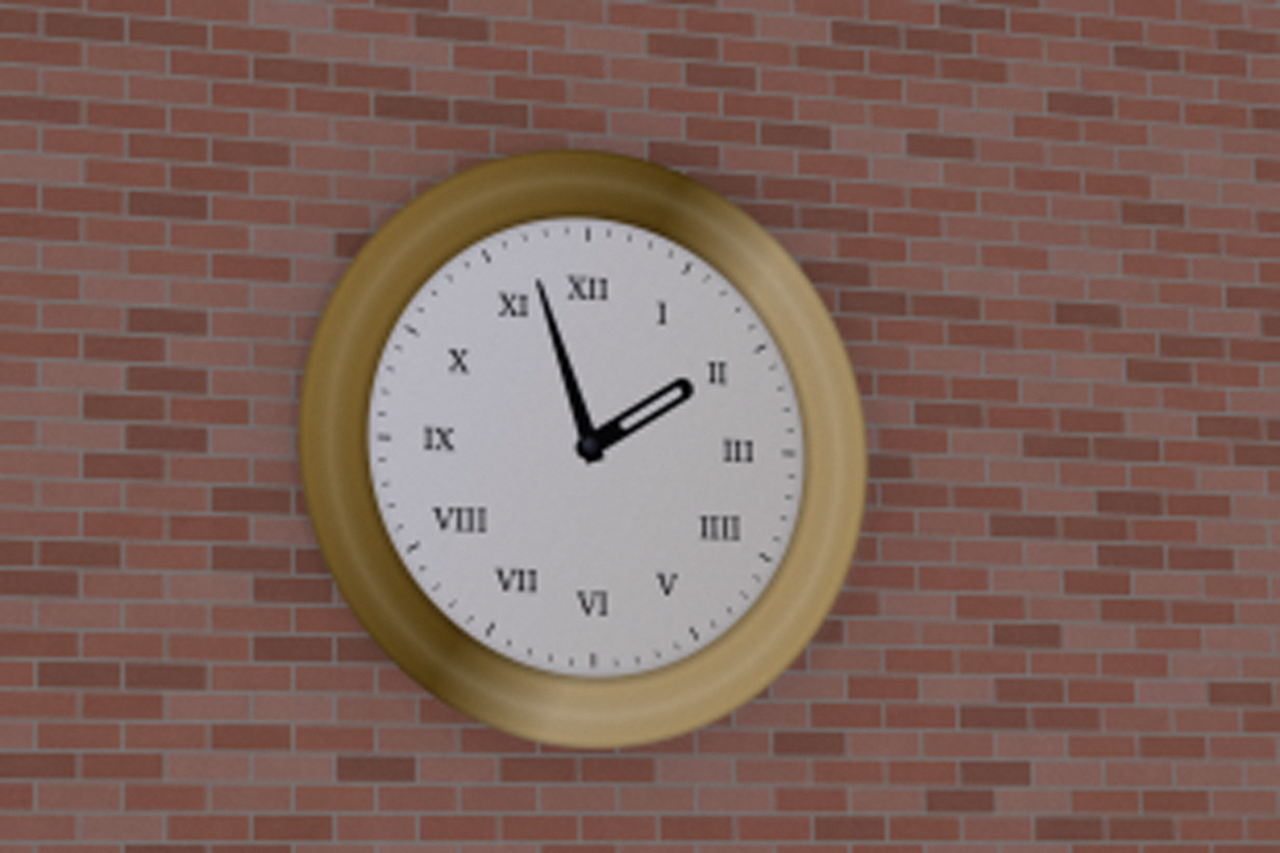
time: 1:57
